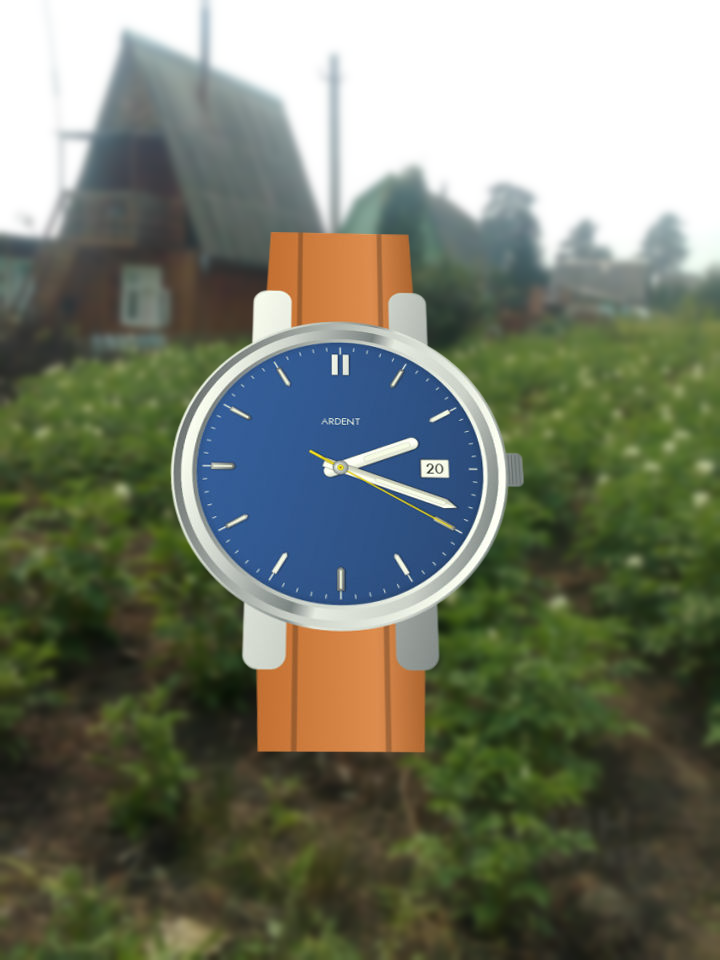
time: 2:18:20
